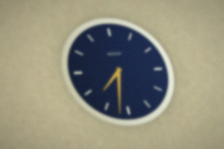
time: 7:32
